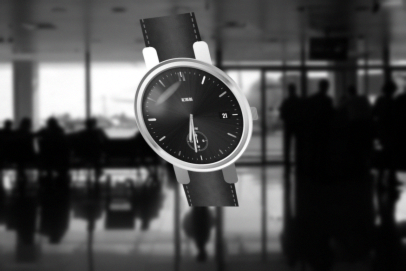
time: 6:31
